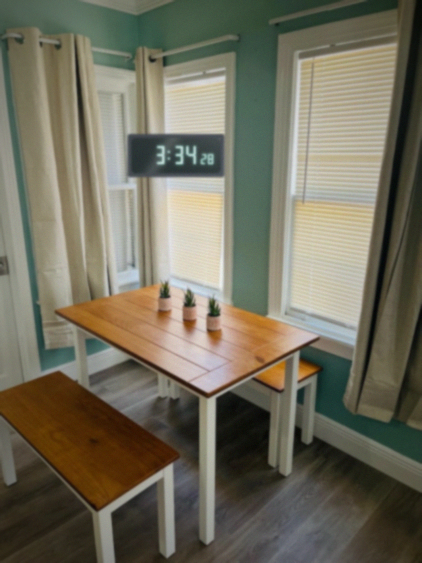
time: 3:34
